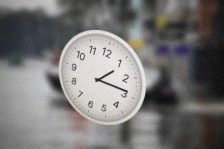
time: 1:14
